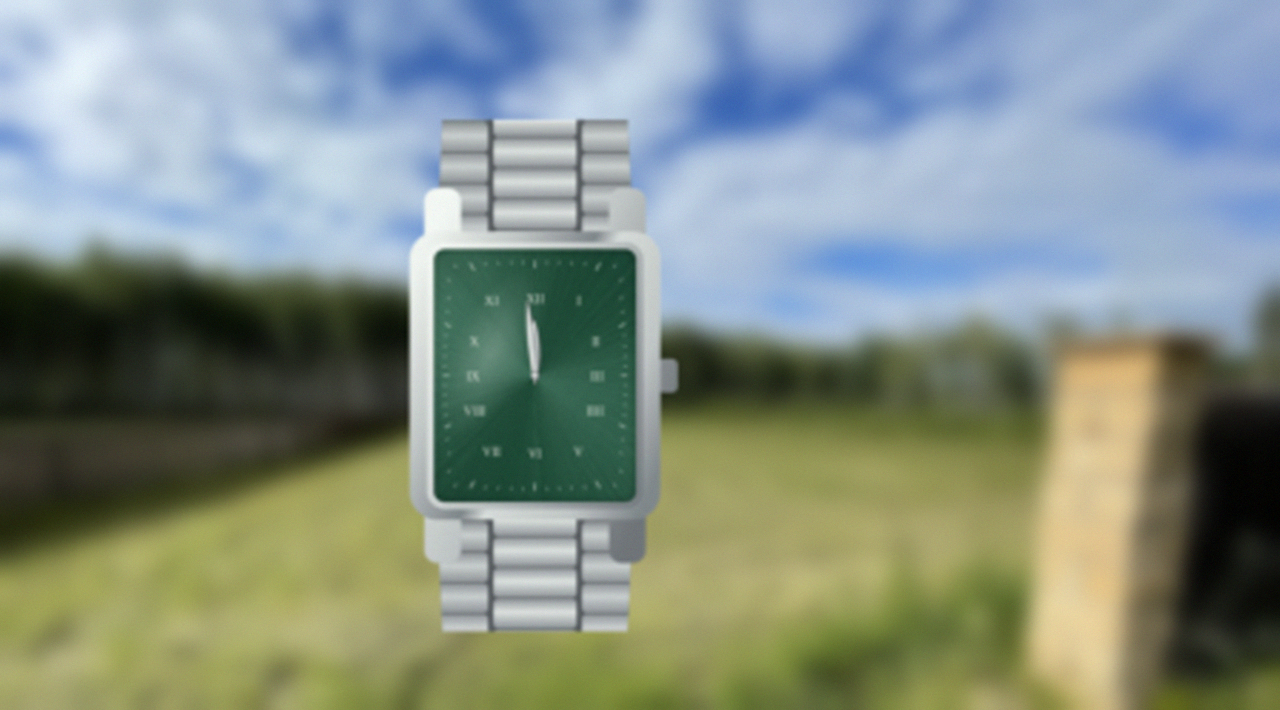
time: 11:59
